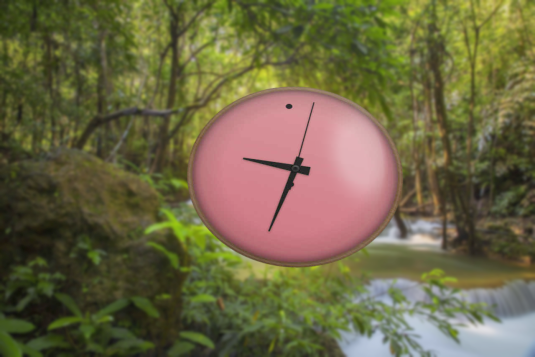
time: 9:34:03
